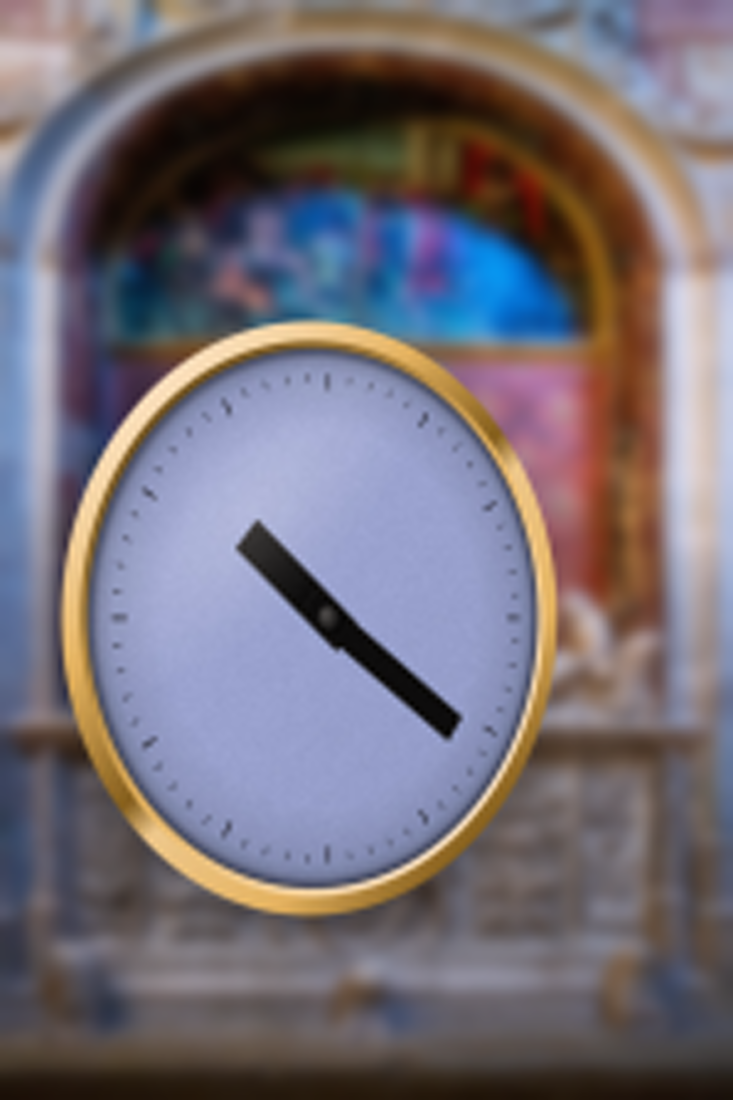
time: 10:21
